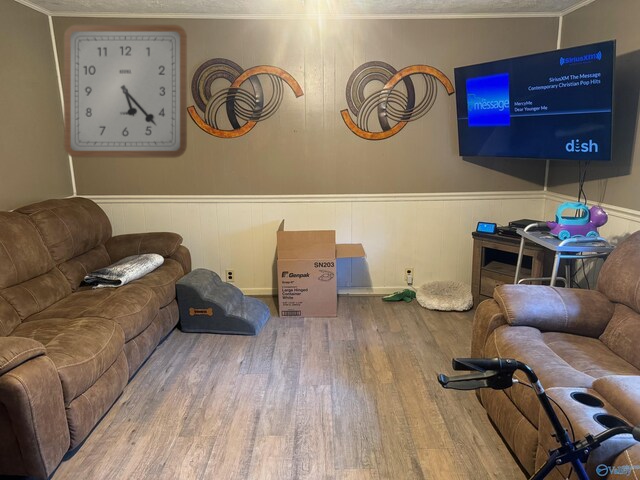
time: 5:23
